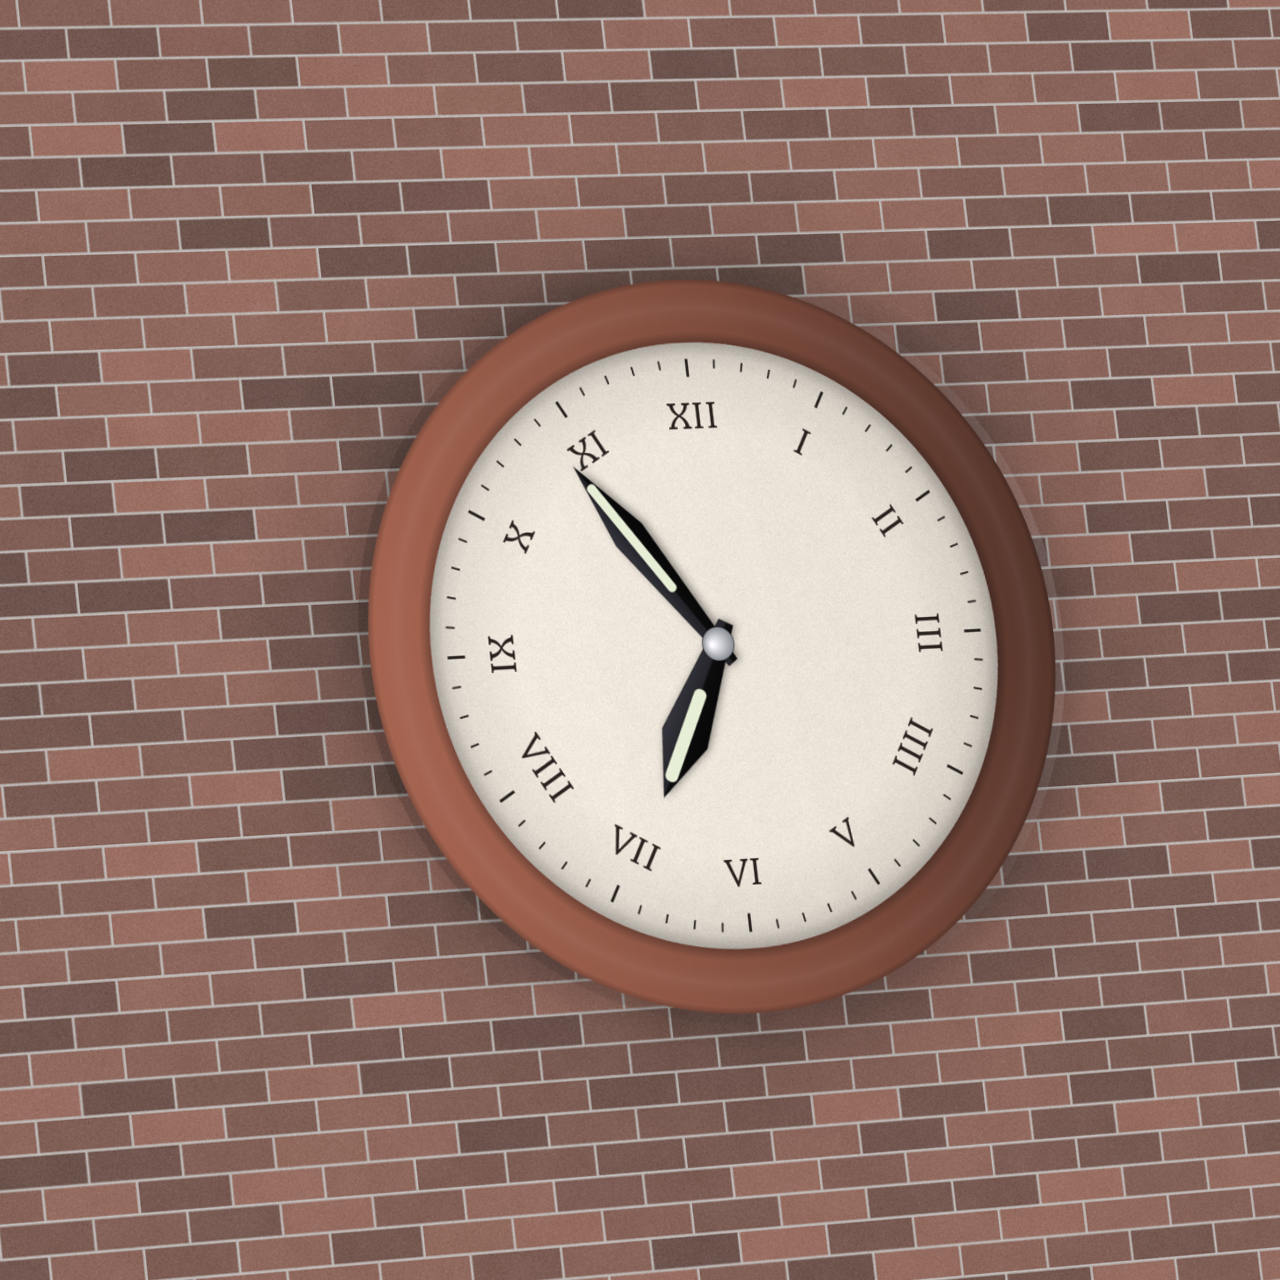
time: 6:54
